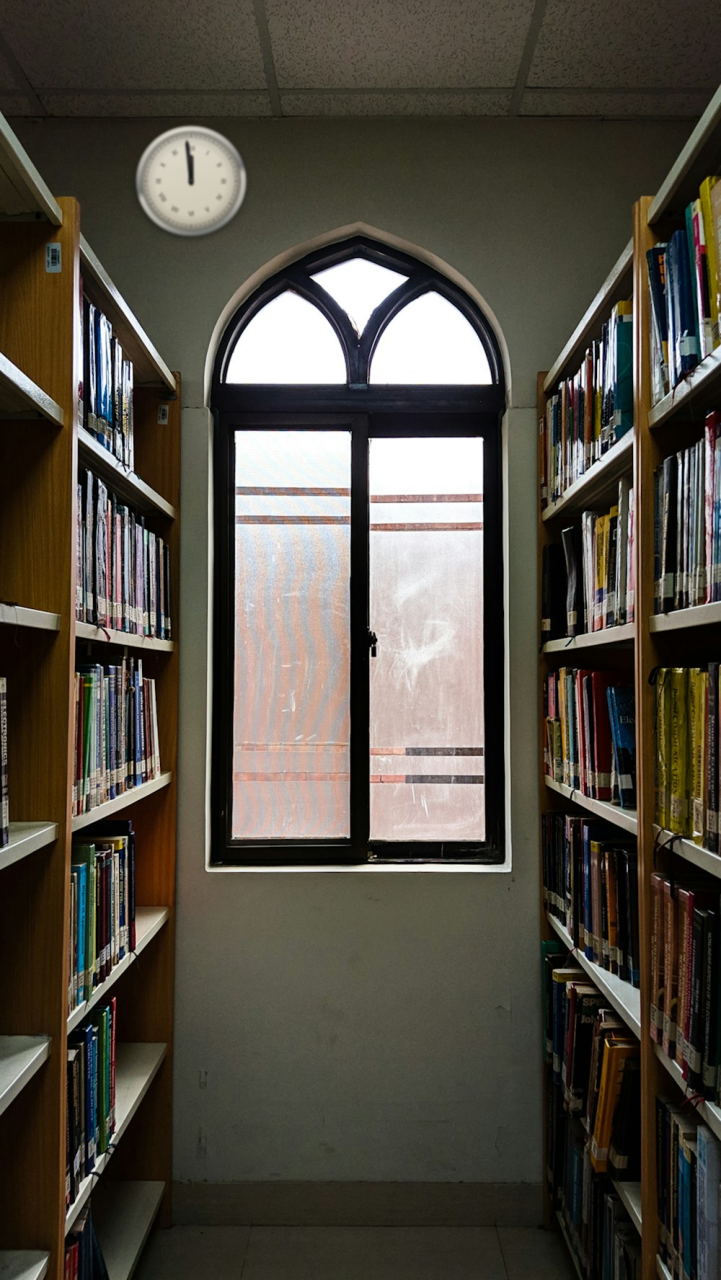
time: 11:59
